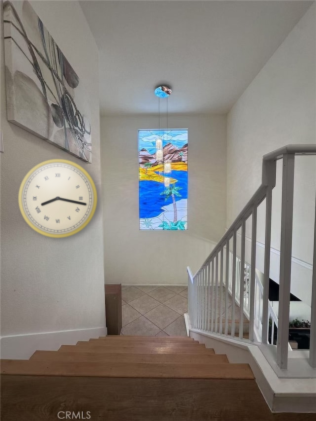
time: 8:17
